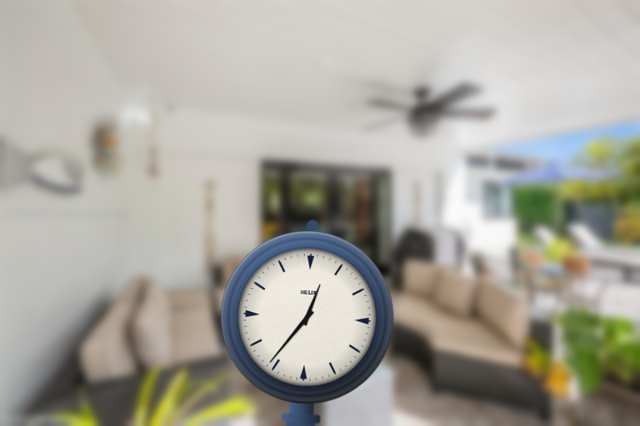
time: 12:36
